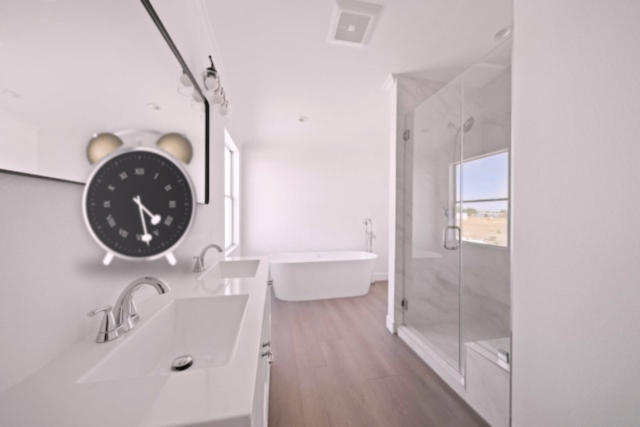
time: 4:28
